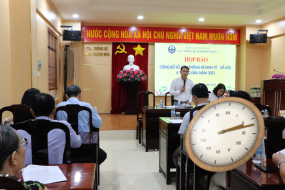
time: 2:12
